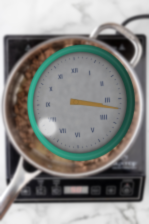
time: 3:17
